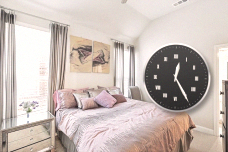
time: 12:25
